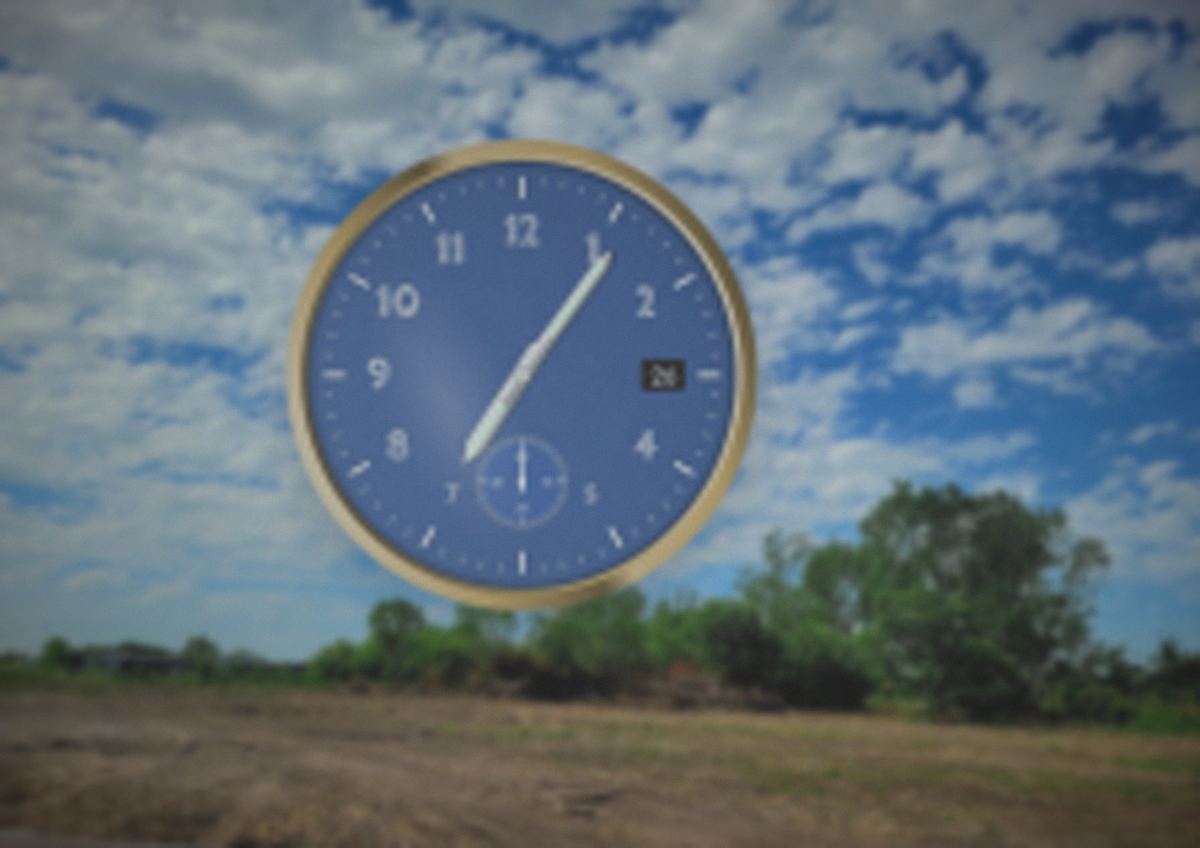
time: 7:06
